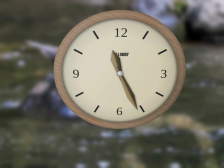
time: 11:26
